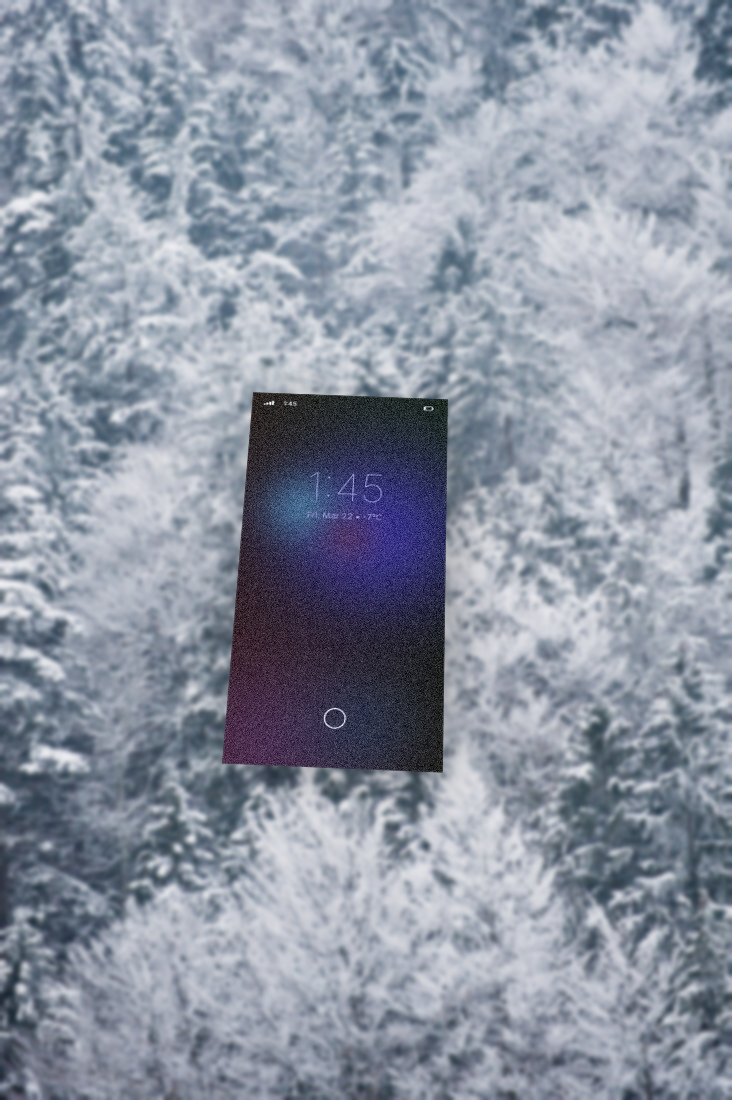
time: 1:45
